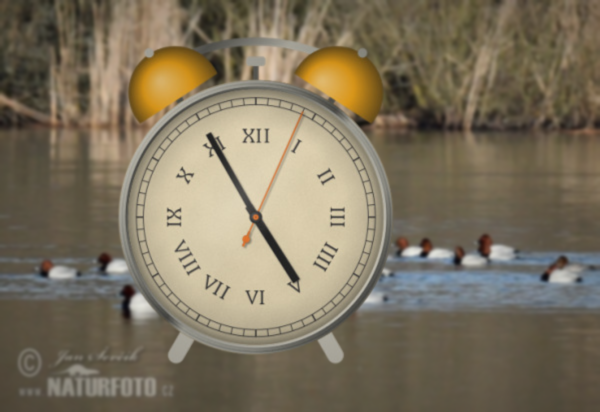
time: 4:55:04
